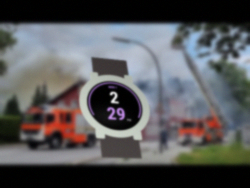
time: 2:29
